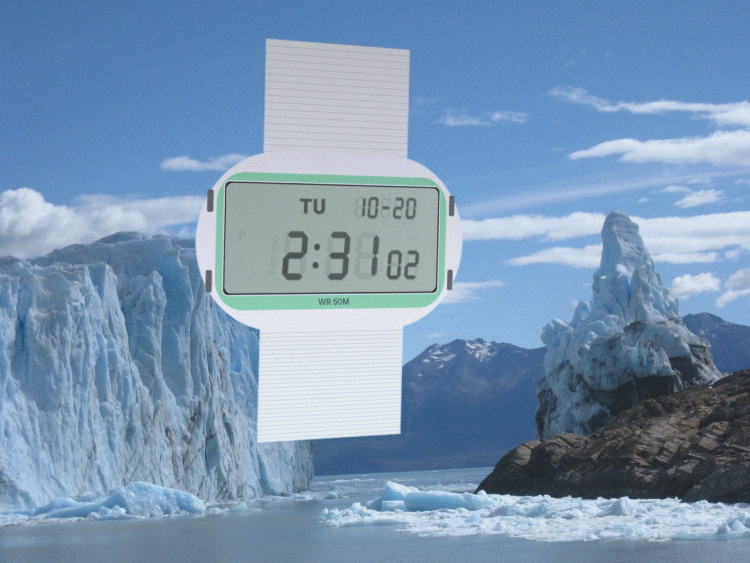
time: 2:31:02
